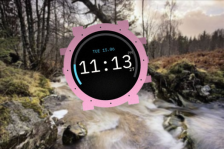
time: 11:13
